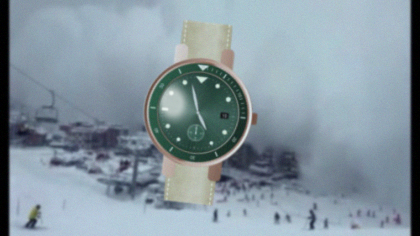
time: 4:57
